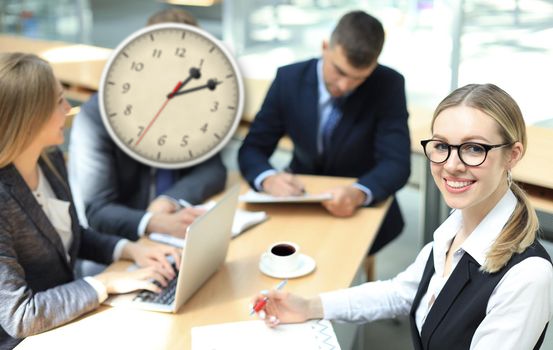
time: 1:10:34
